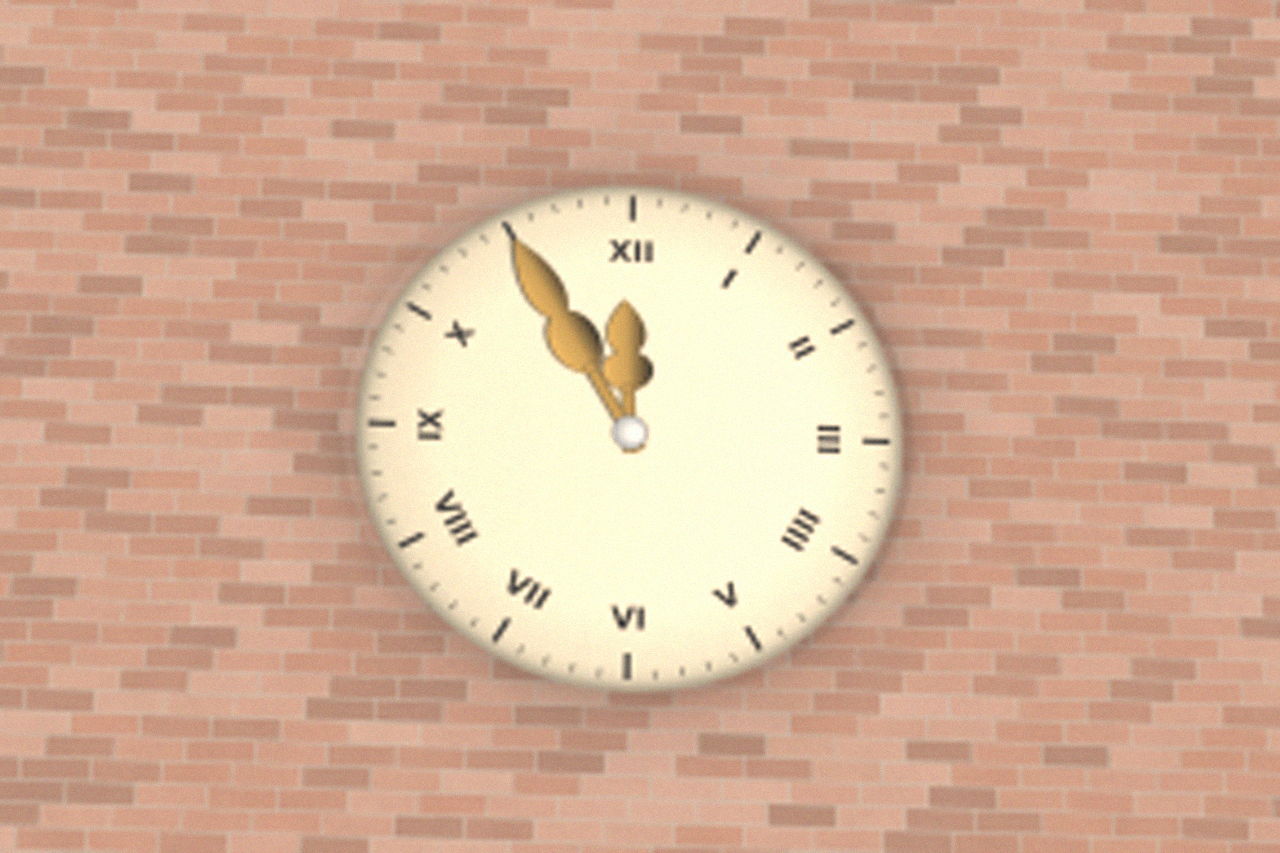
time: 11:55
